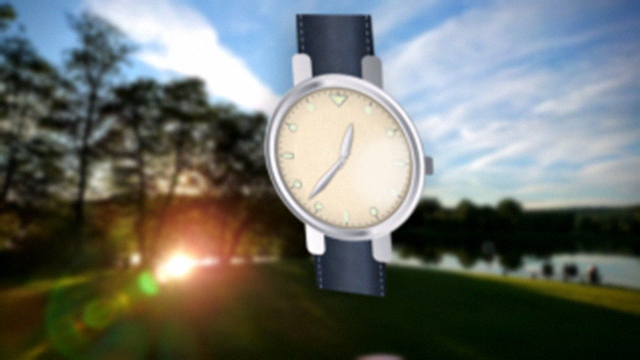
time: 12:37
